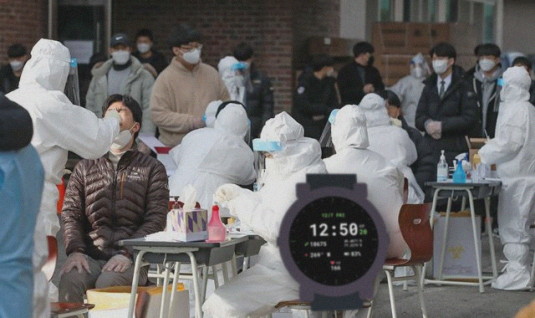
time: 12:50
